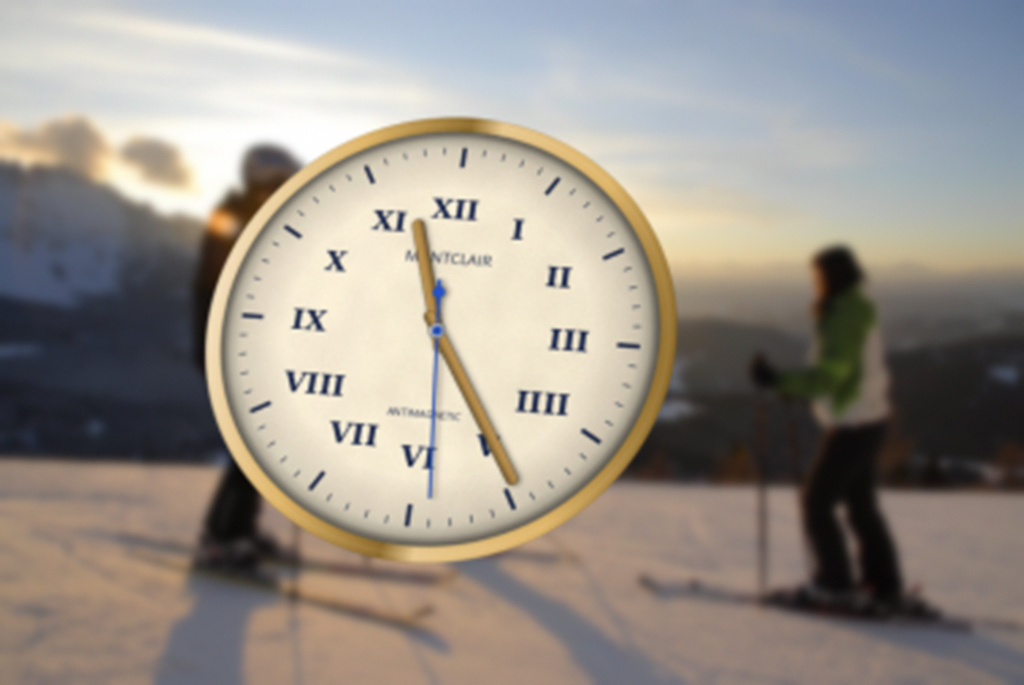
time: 11:24:29
